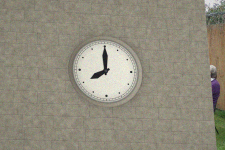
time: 8:00
